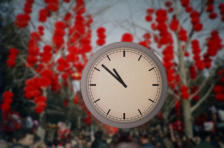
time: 10:52
